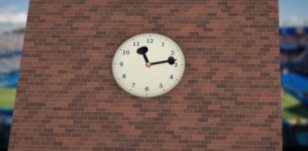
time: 11:13
